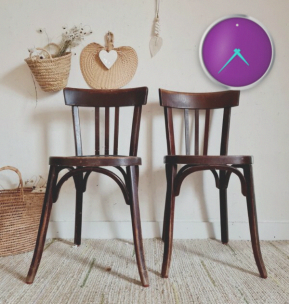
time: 4:37
